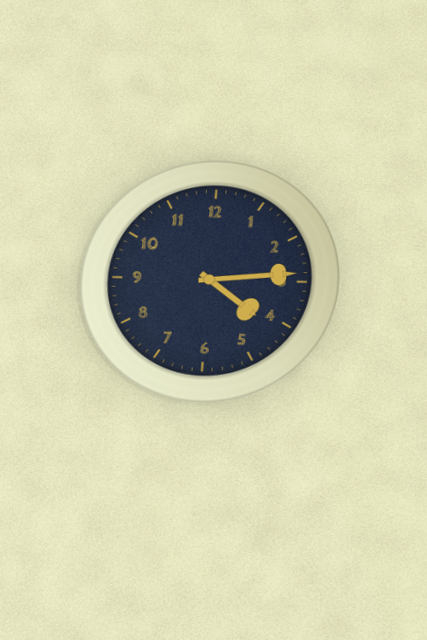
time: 4:14
